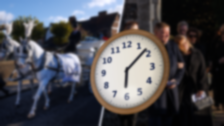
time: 6:08
